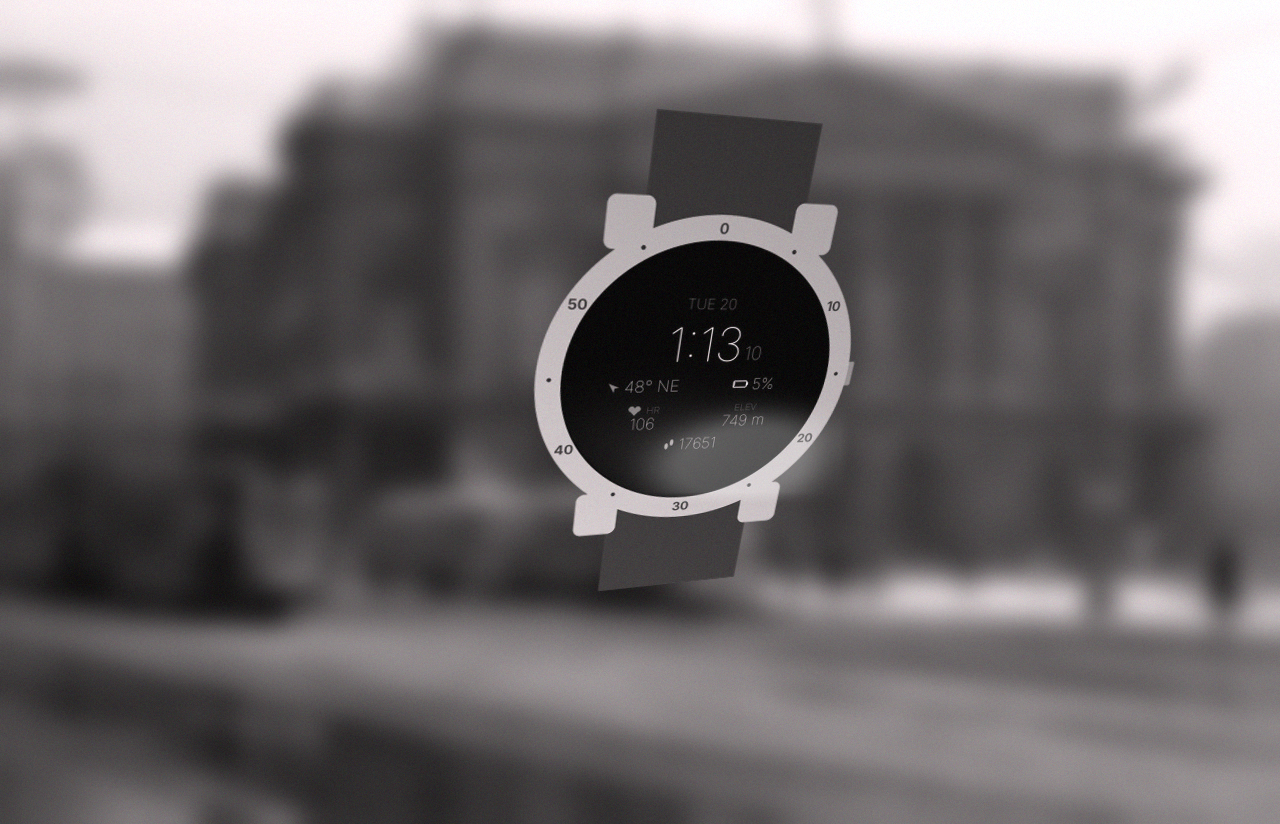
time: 1:13:10
